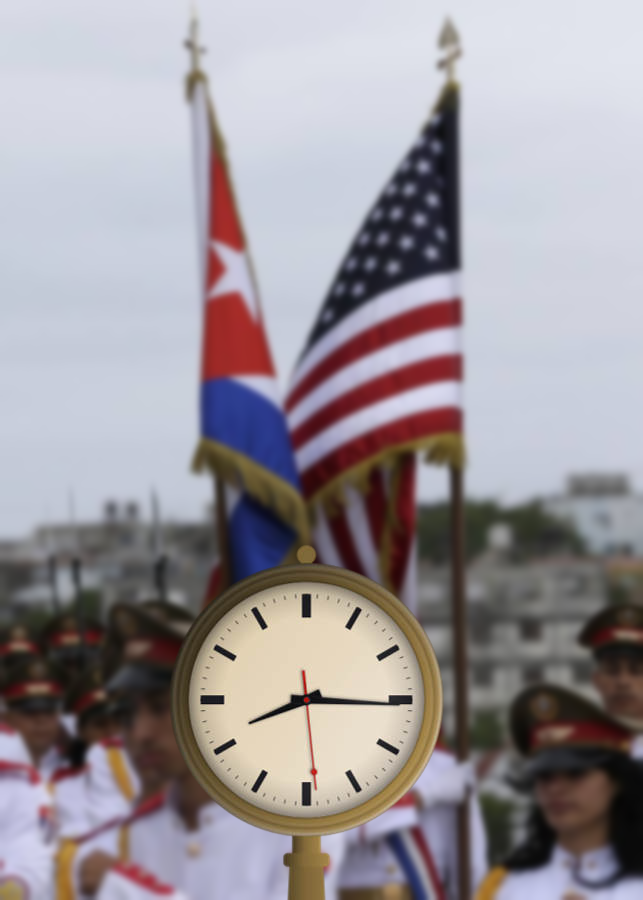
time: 8:15:29
